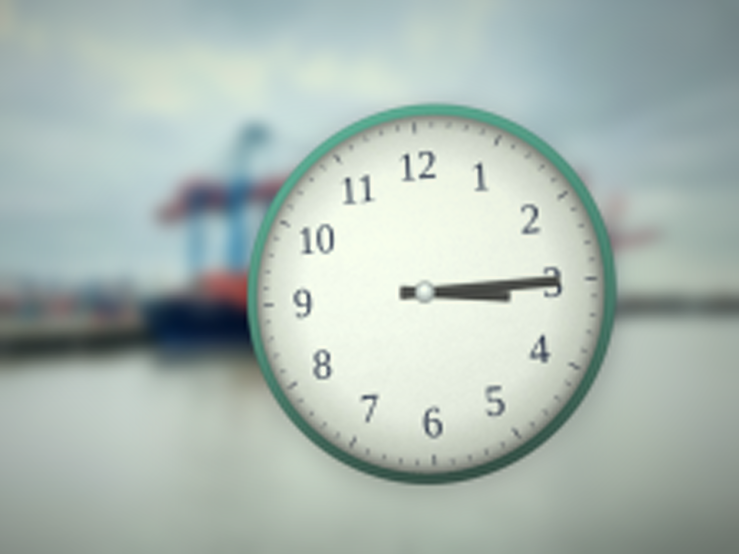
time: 3:15
